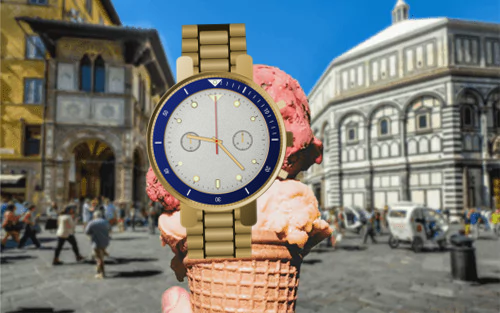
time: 9:23
